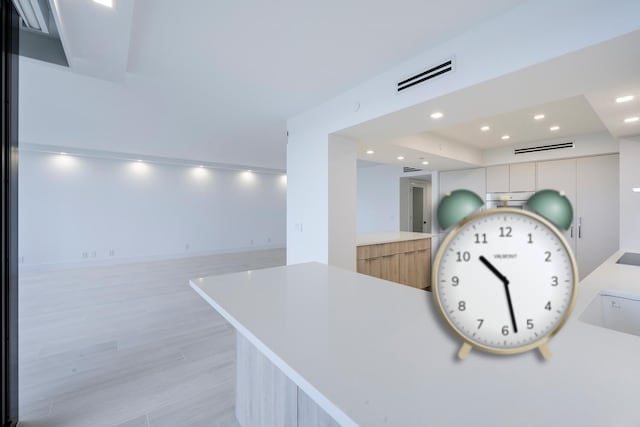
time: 10:28
